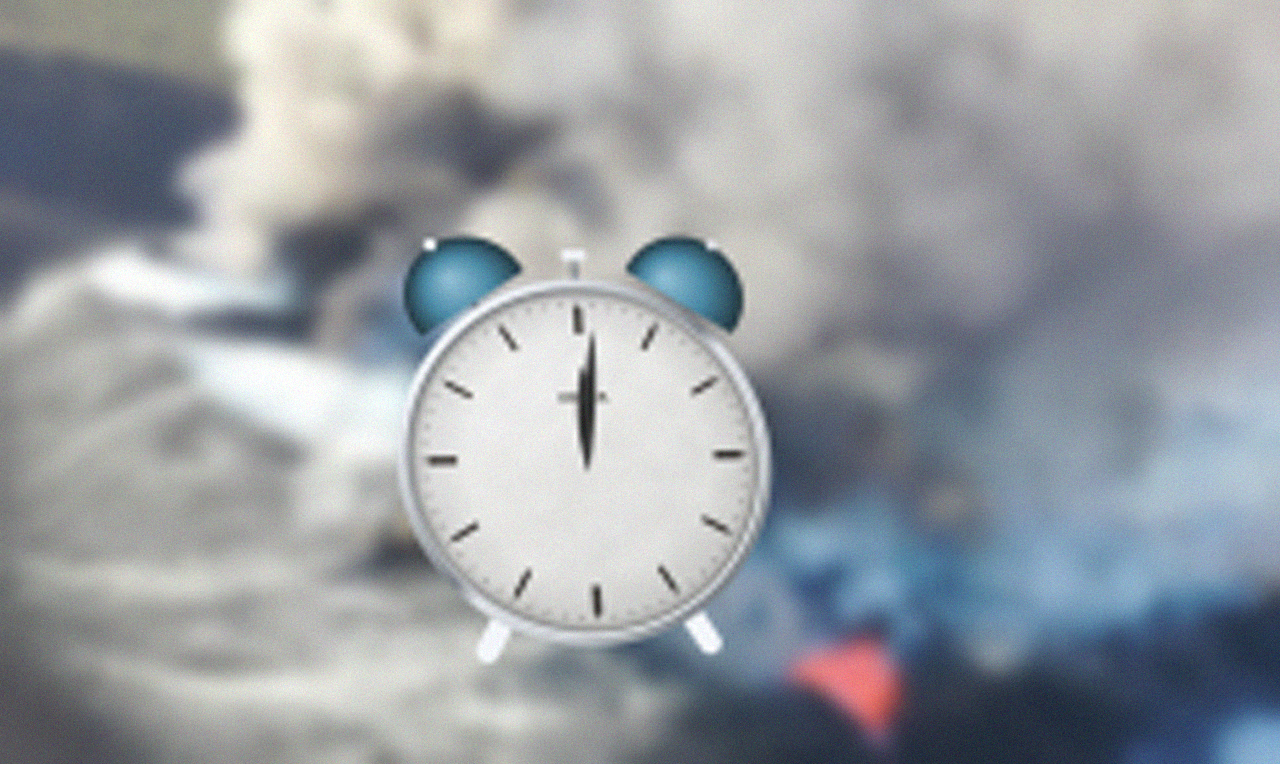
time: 12:01
